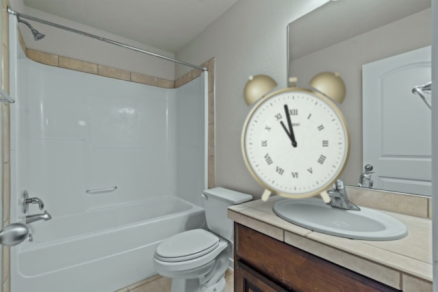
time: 10:58
